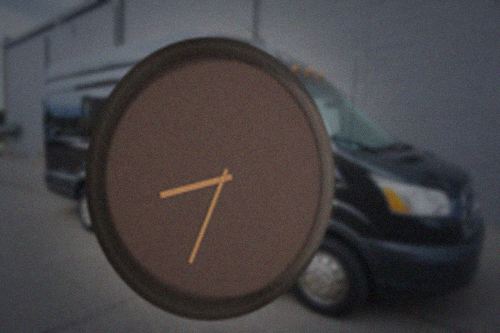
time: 8:34
